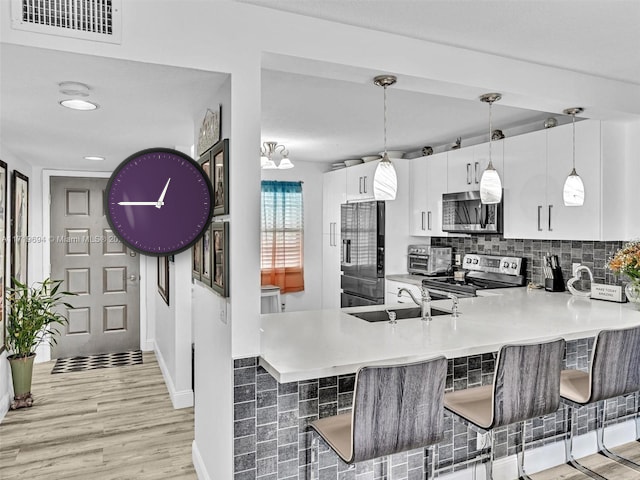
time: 12:45
